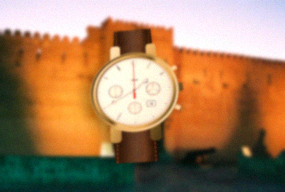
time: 1:40
